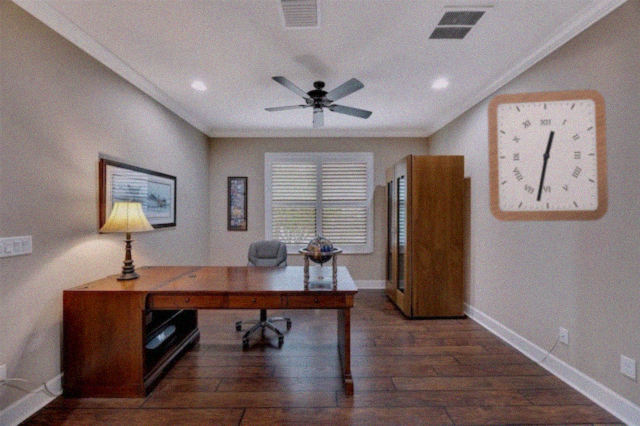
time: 12:32
